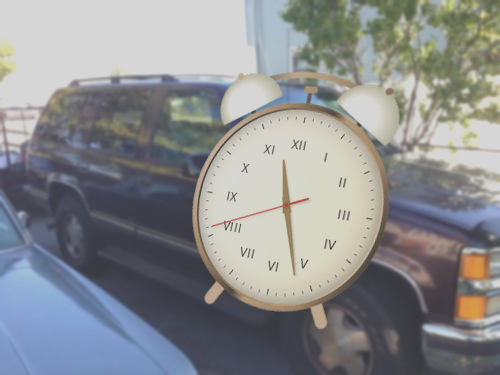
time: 11:26:41
